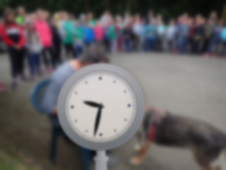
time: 9:32
